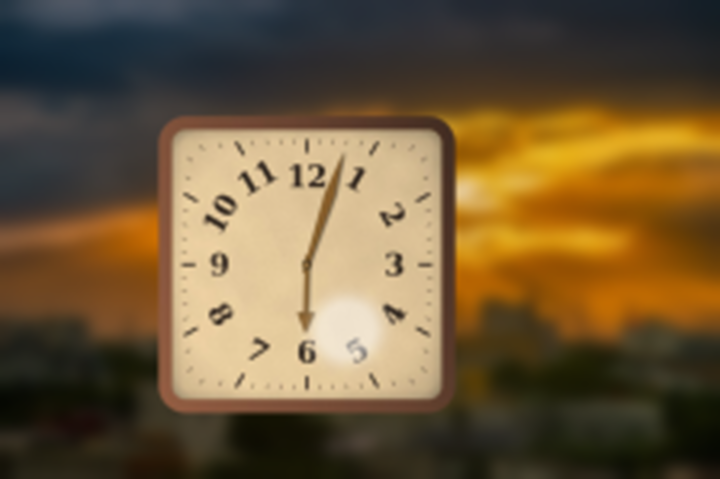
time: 6:03
